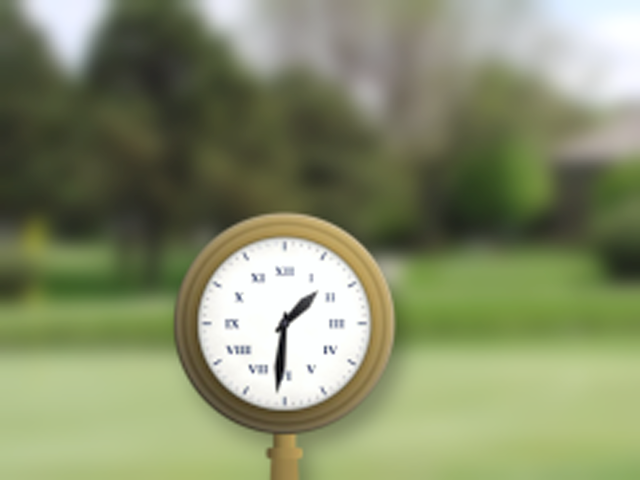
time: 1:31
